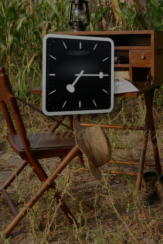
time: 7:15
